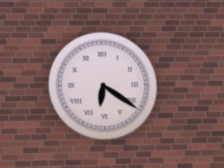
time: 6:21
